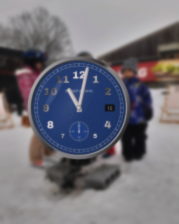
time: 11:02
